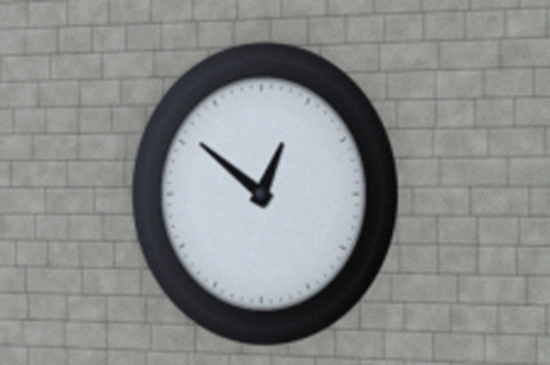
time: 12:51
